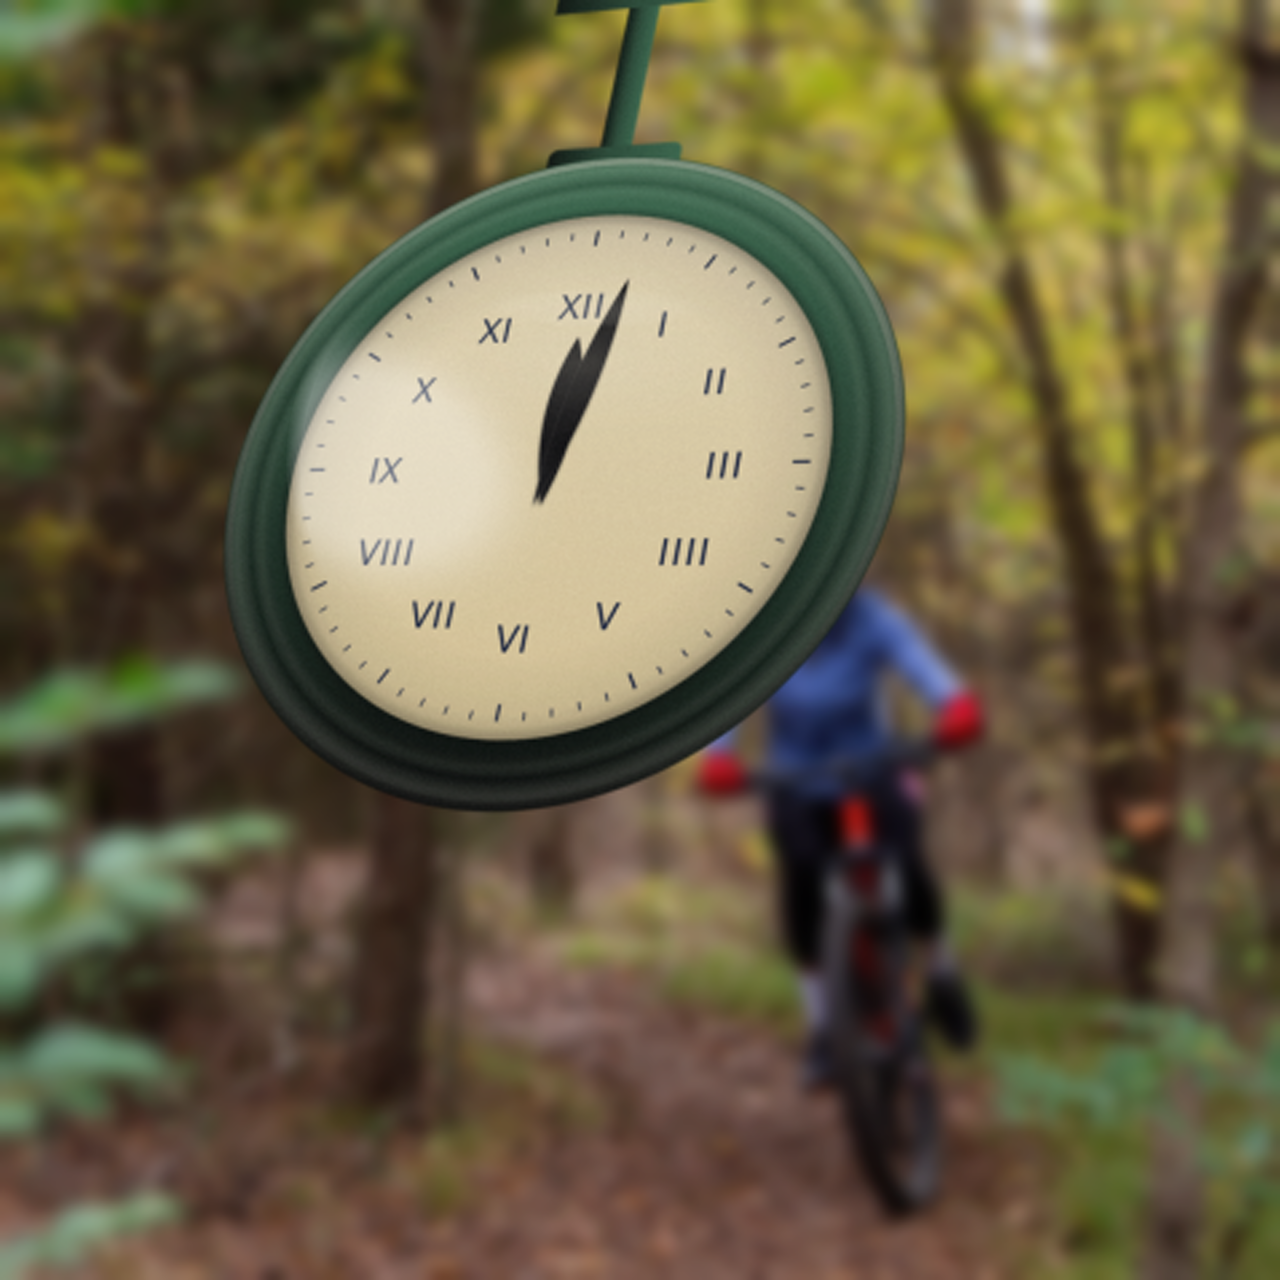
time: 12:02
